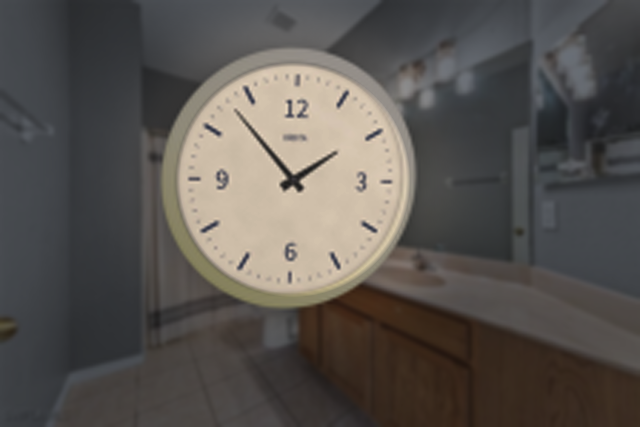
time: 1:53
